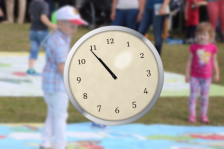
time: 10:54
